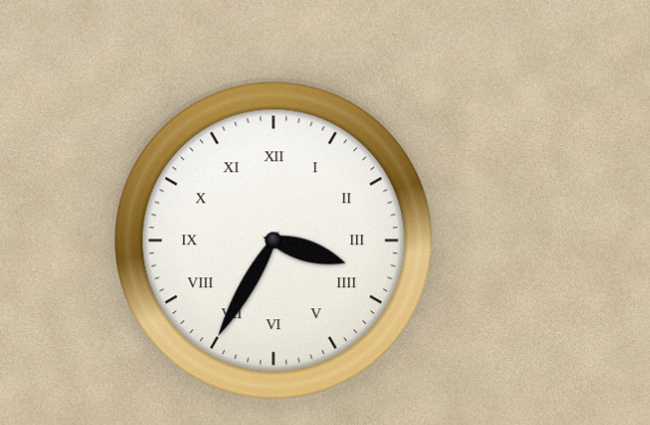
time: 3:35
